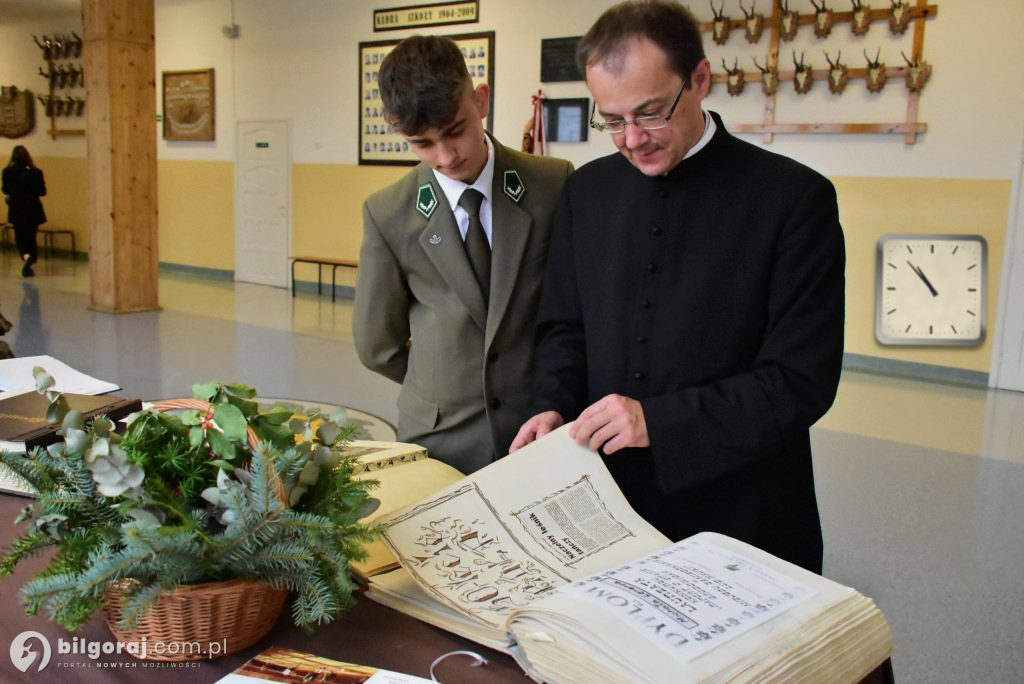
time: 10:53
